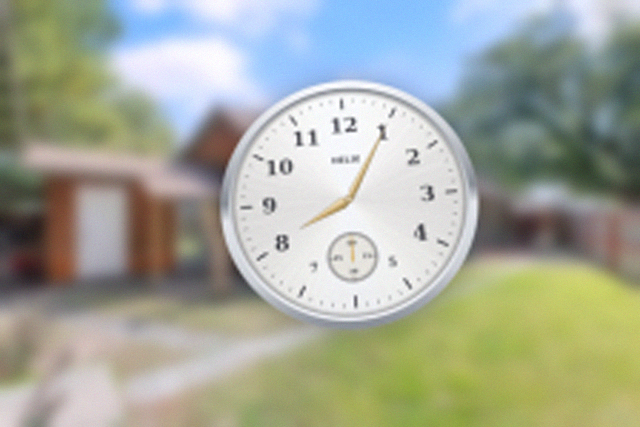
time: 8:05
